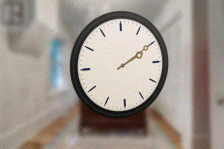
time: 2:10
